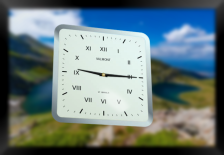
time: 9:15
